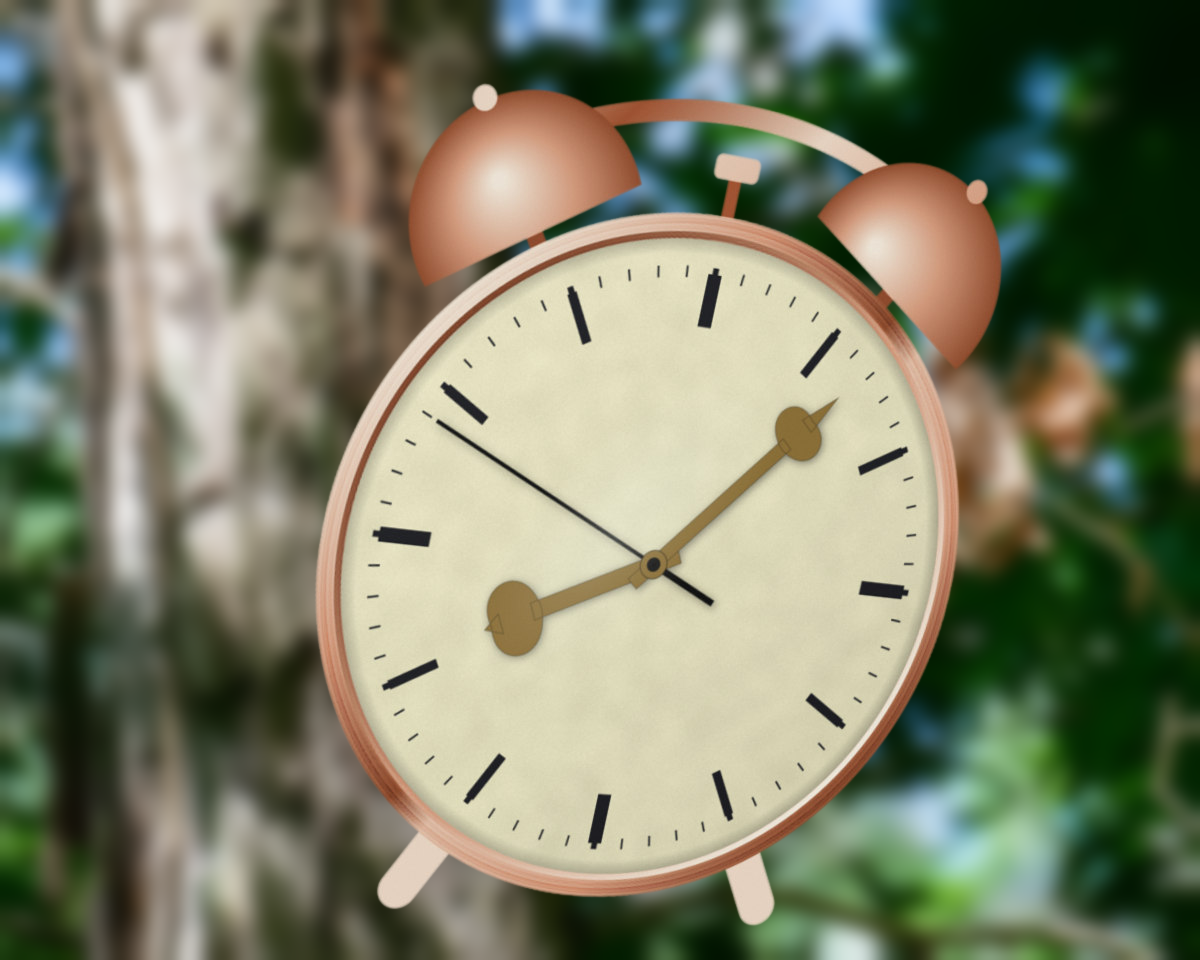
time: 8:06:49
